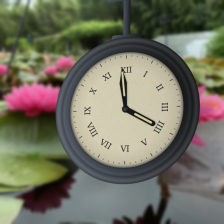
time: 3:59
